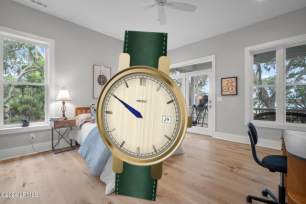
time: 9:50
